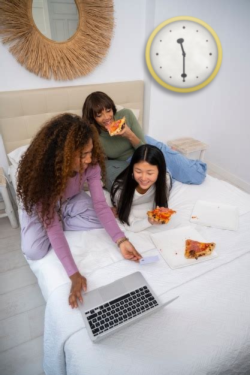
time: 11:30
